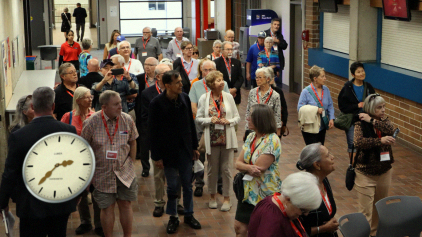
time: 2:37
